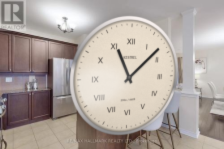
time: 11:08
